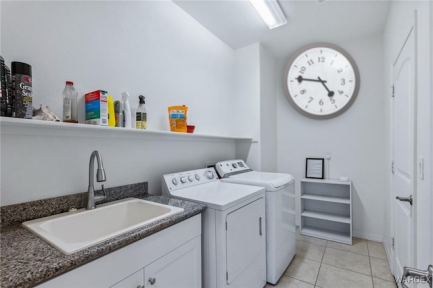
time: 4:46
